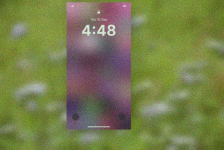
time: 4:48
